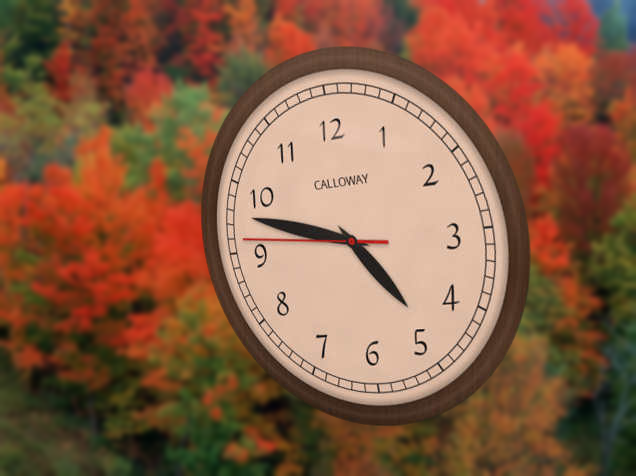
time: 4:47:46
